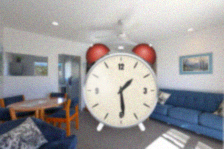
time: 1:29
